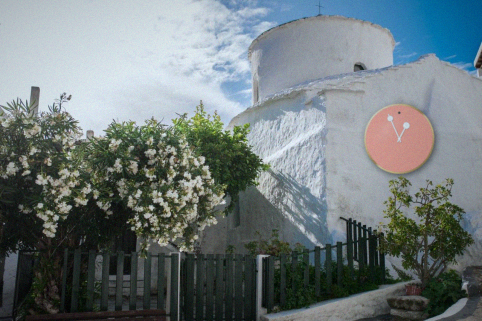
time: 12:56
